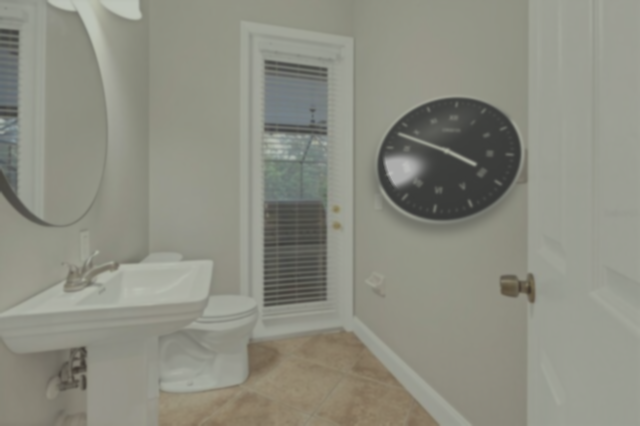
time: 3:48
